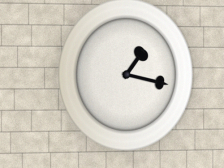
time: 1:17
